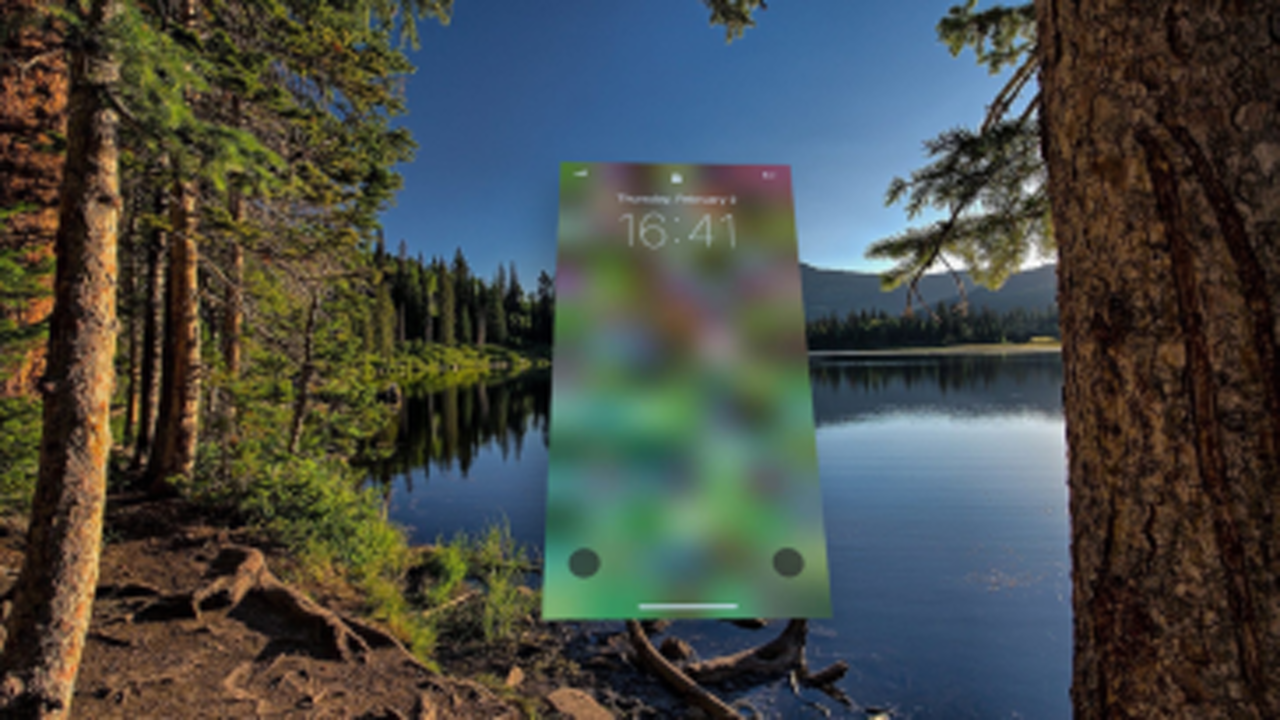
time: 16:41
